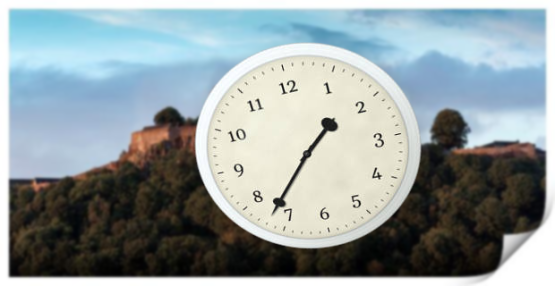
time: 1:37
